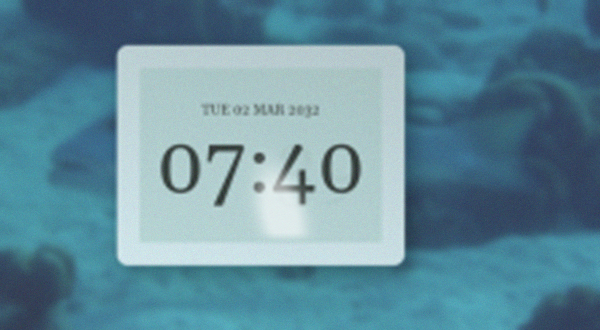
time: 7:40
